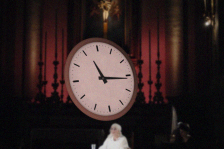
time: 11:16
